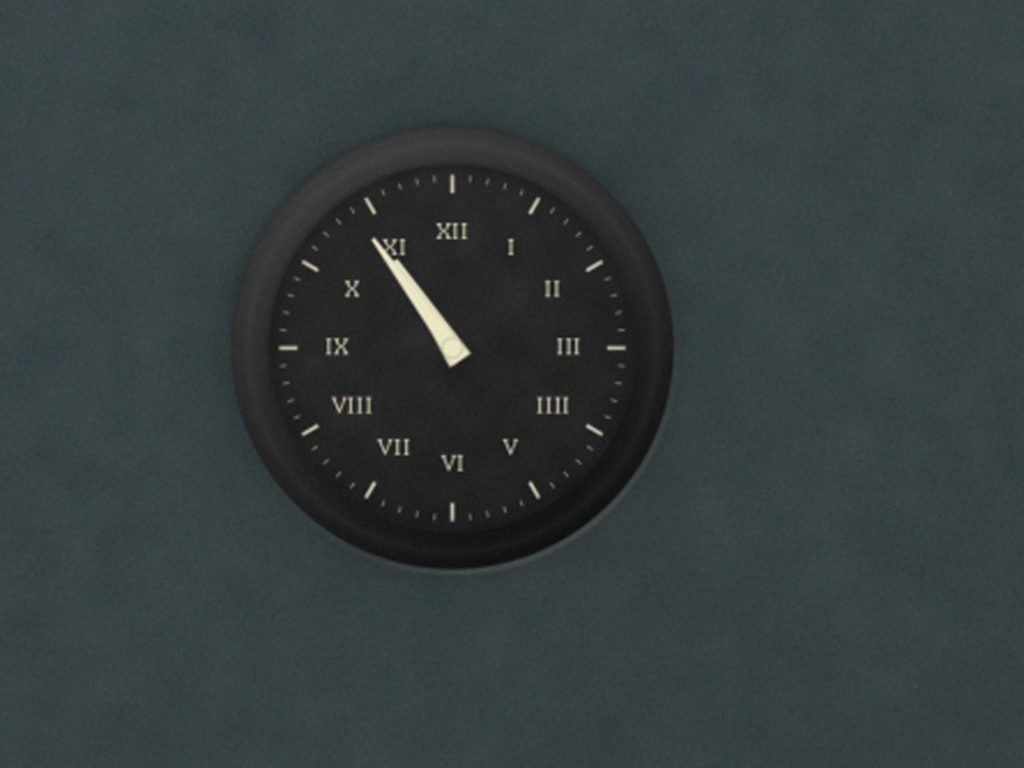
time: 10:54
